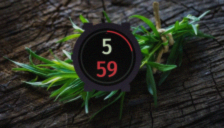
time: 5:59
